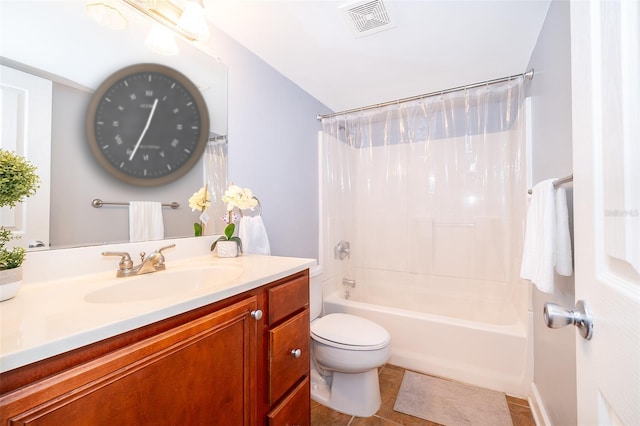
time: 12:34
